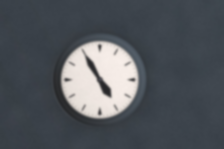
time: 4:55
